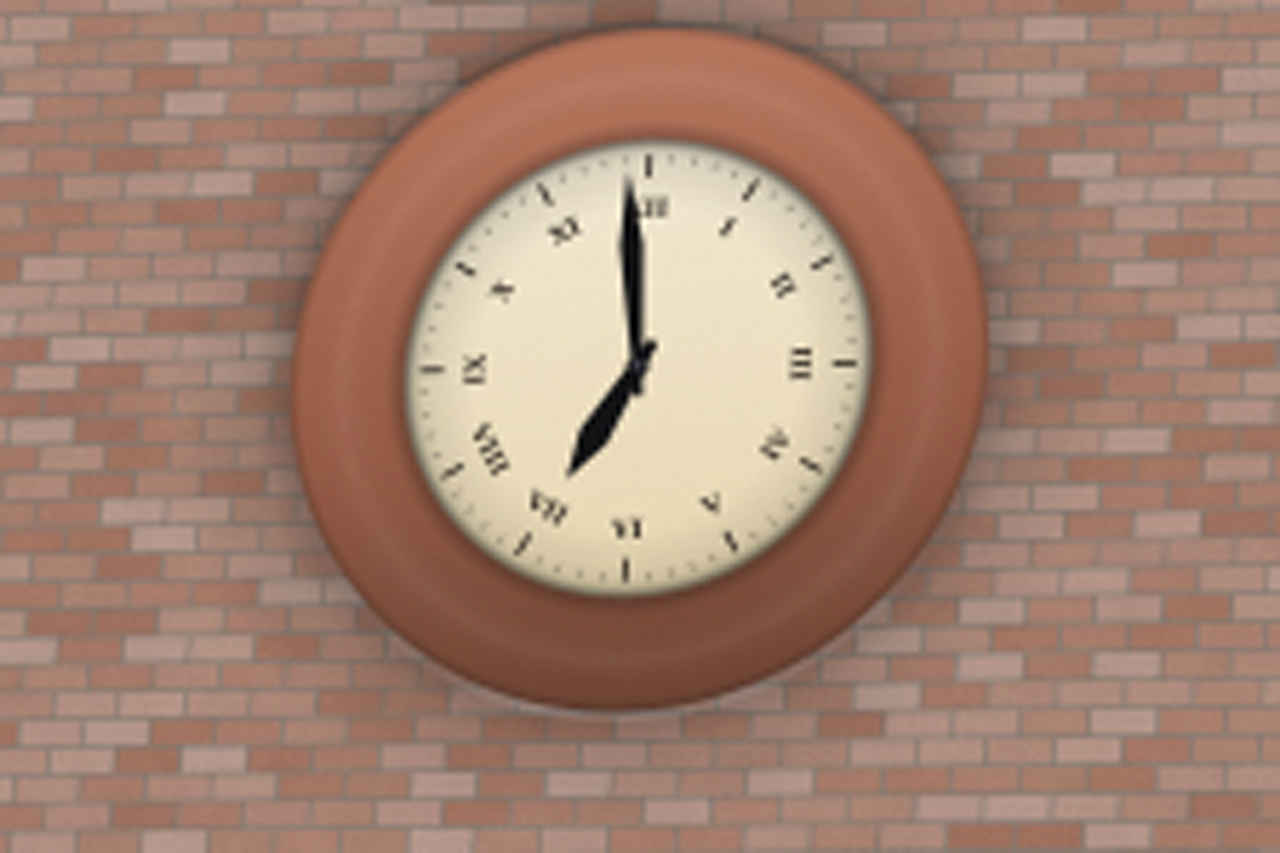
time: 6:59
